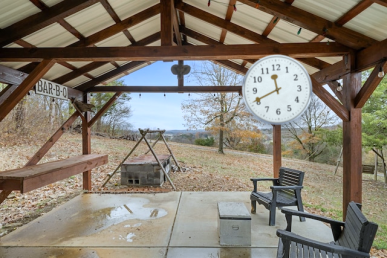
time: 11:41
